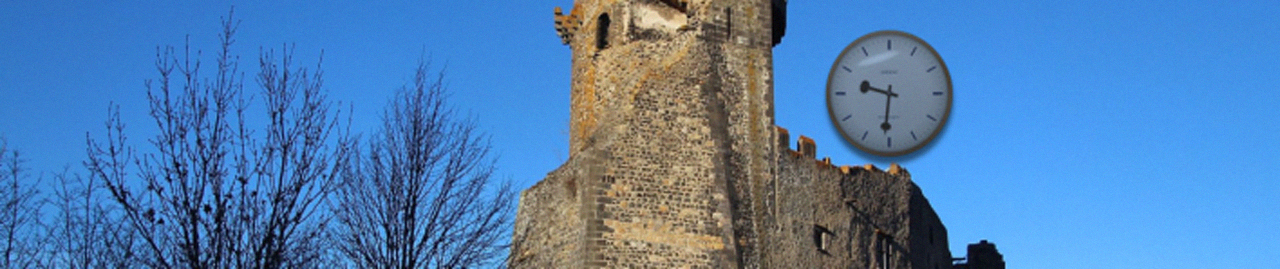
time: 9:31
